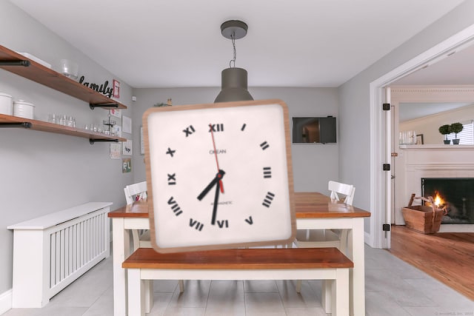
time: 7:31:59
